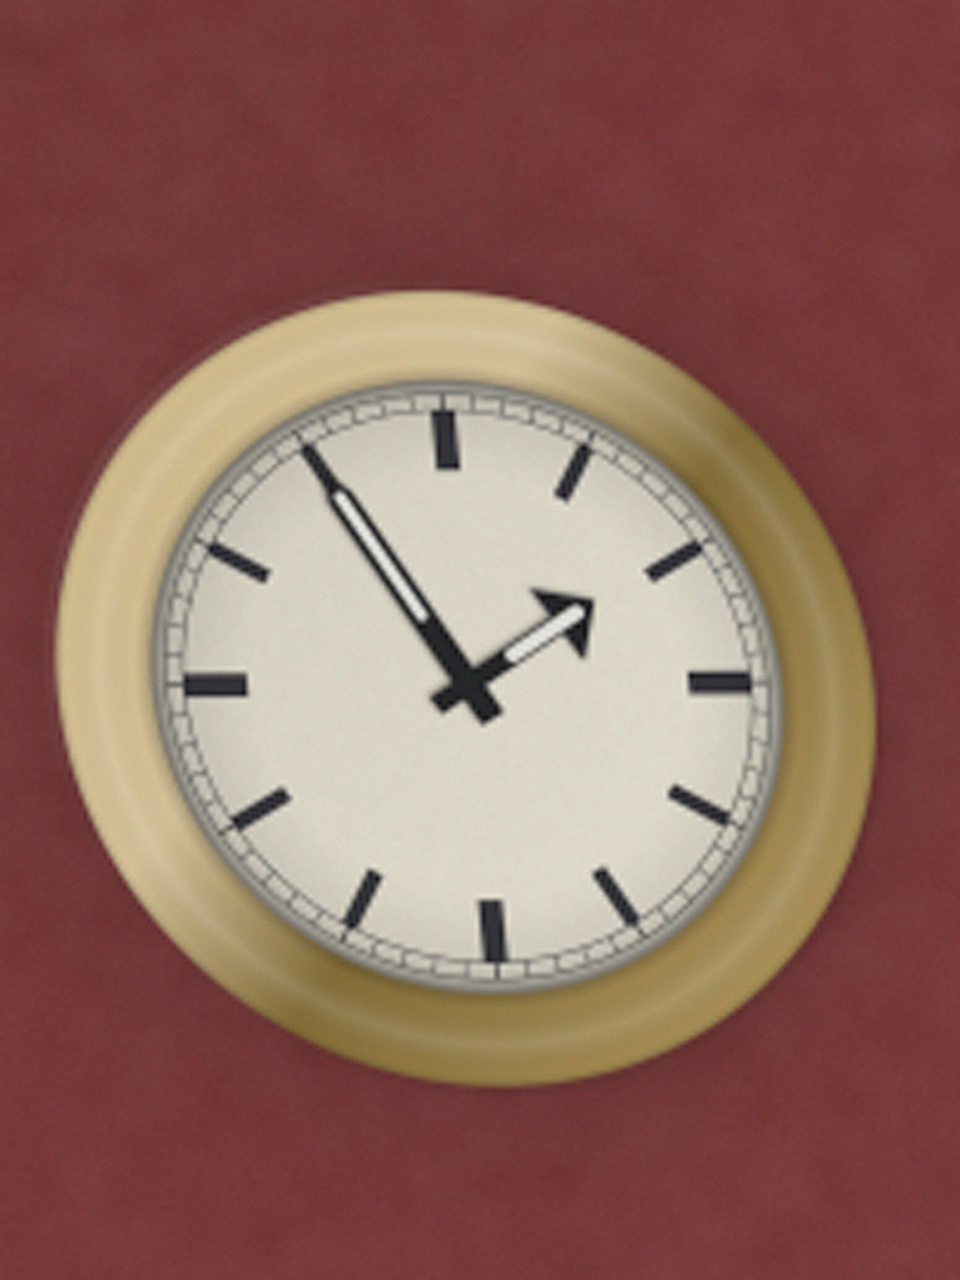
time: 1:55
